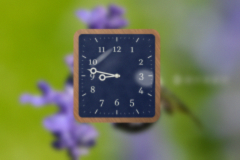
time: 8:47
